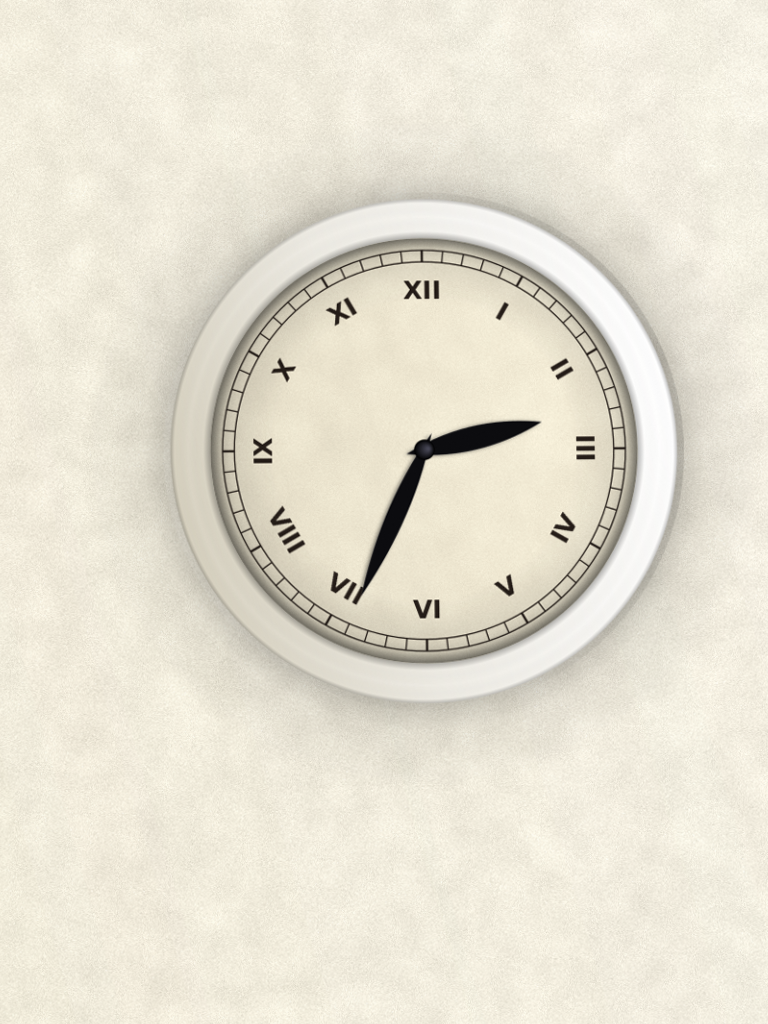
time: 2:34
